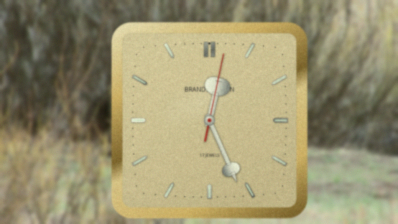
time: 12:26:02
